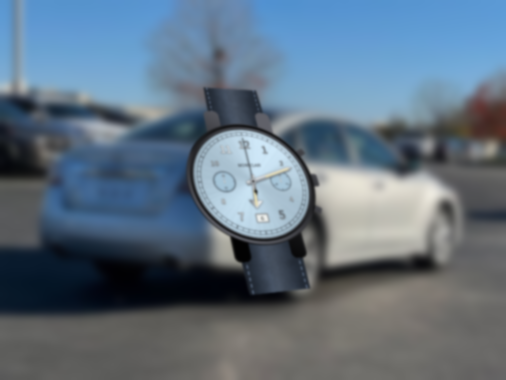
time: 6:12
